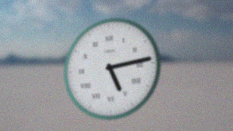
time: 5:14
